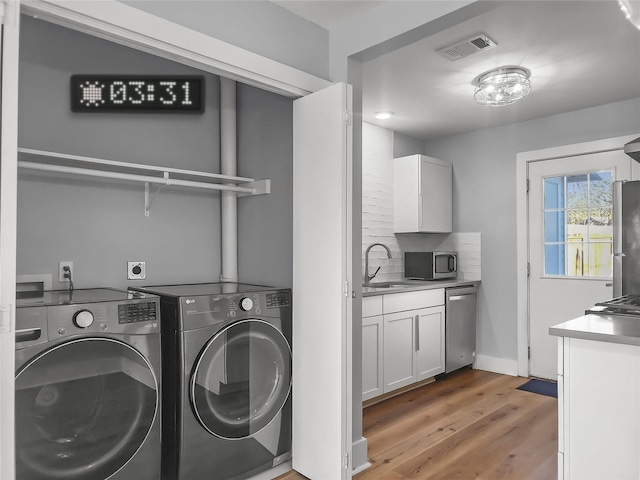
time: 3:31
